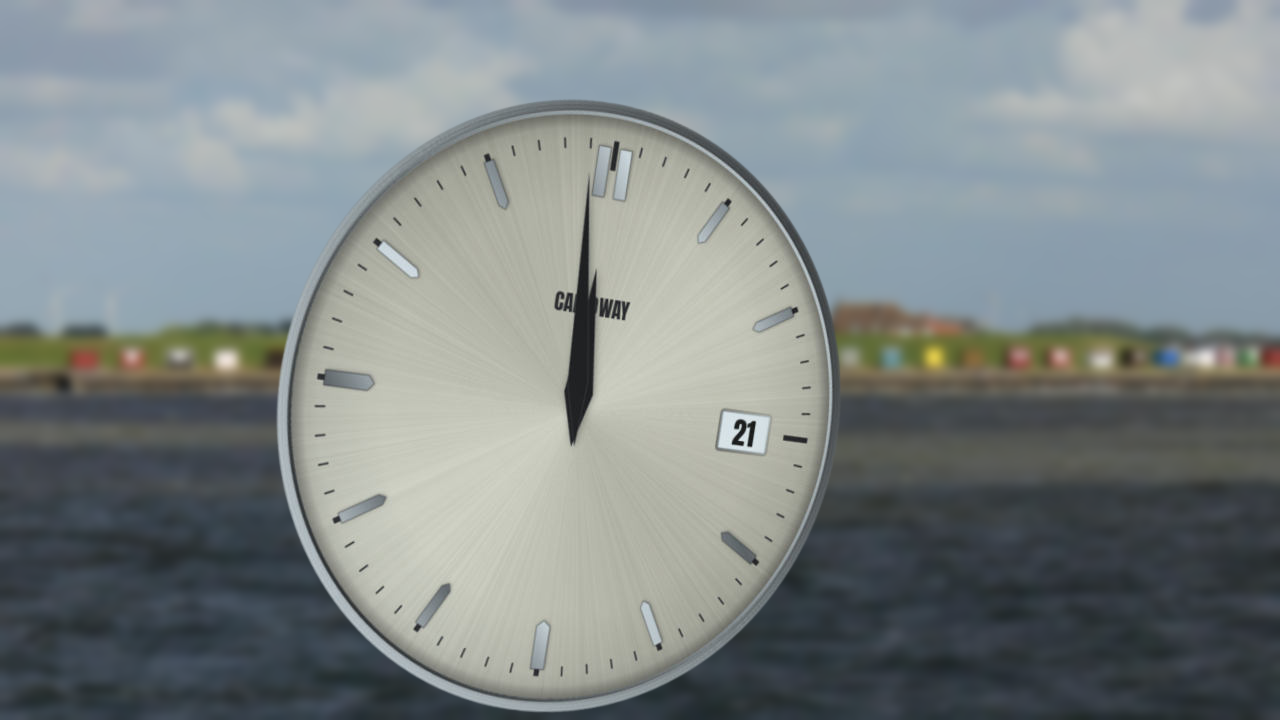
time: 11:59
